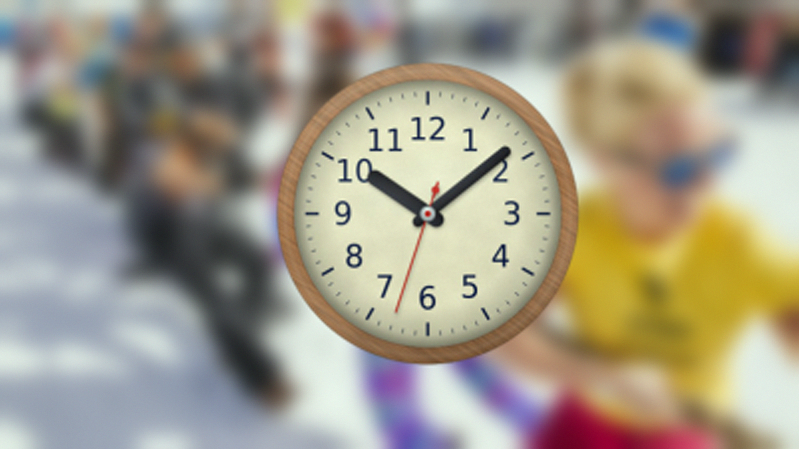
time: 10:08:33
